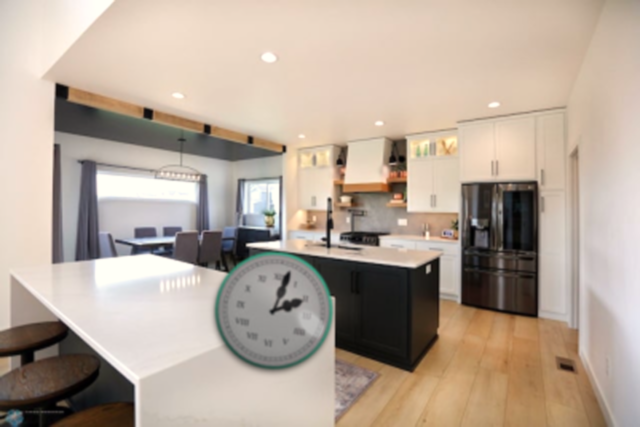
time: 2:02
